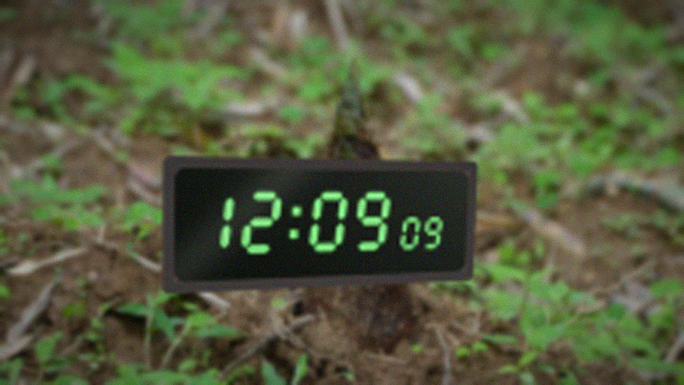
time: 12:09:09
